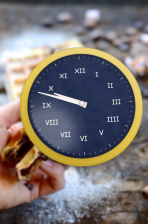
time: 9:48
